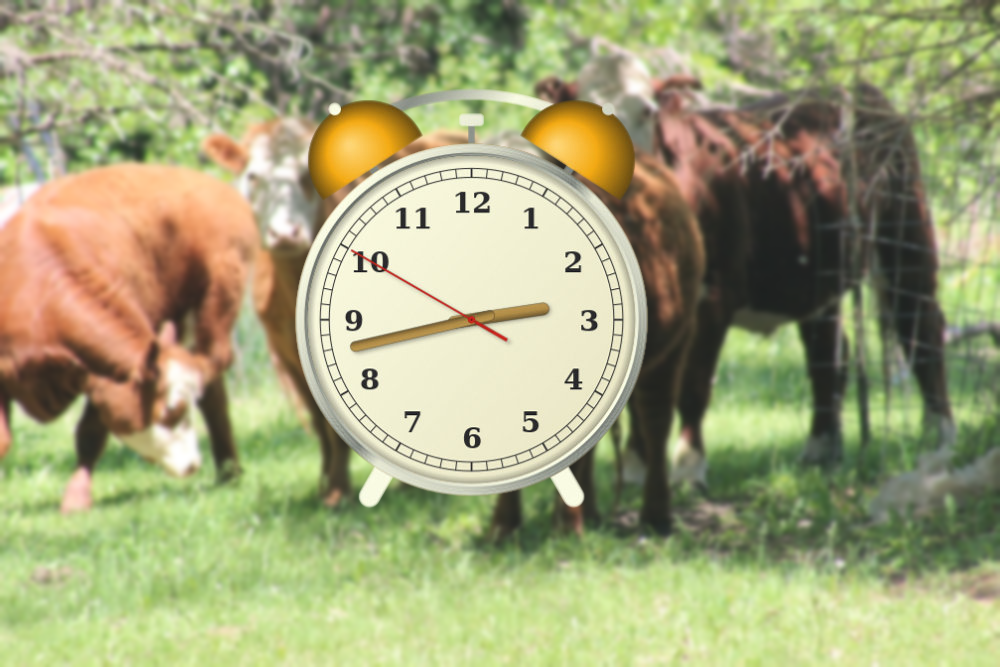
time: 2:42:50
